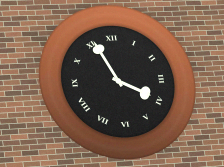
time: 3:56
